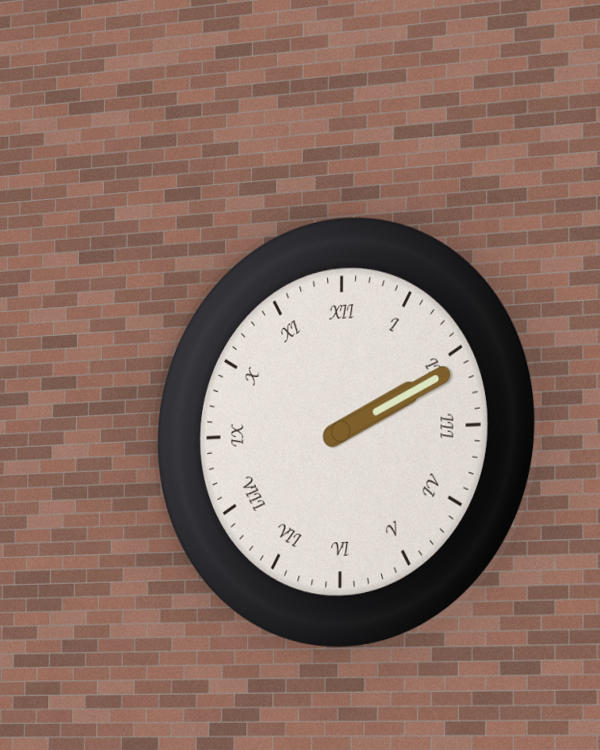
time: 2:11
